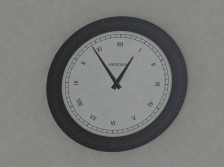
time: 12:54
